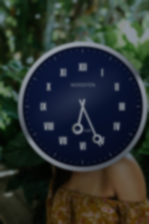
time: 6:26
